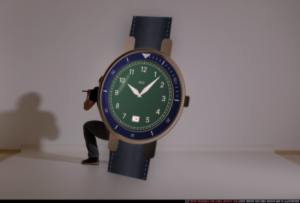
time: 10:07
